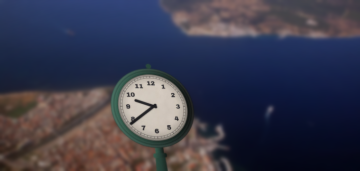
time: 9:39
